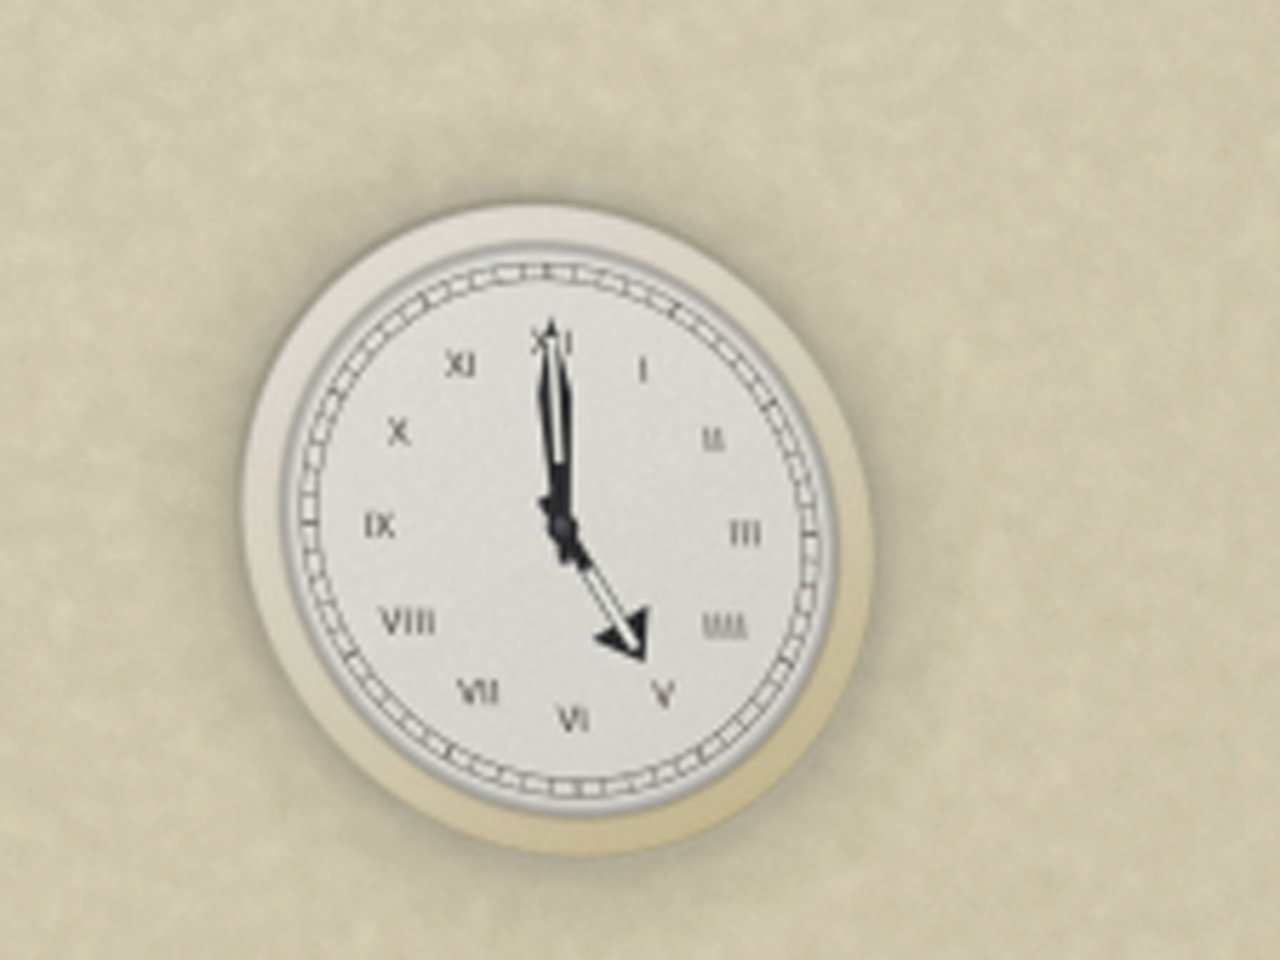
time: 5:00
